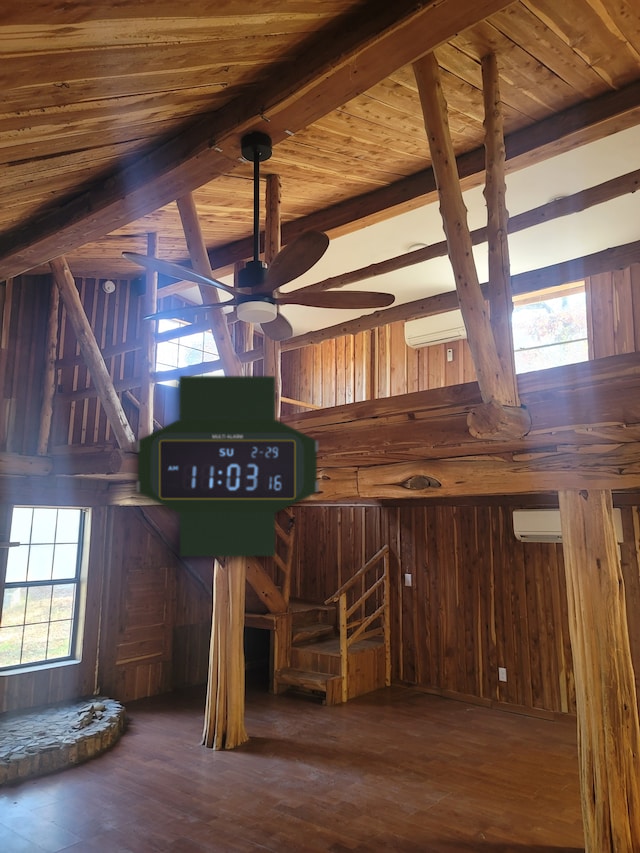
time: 11:03:16
